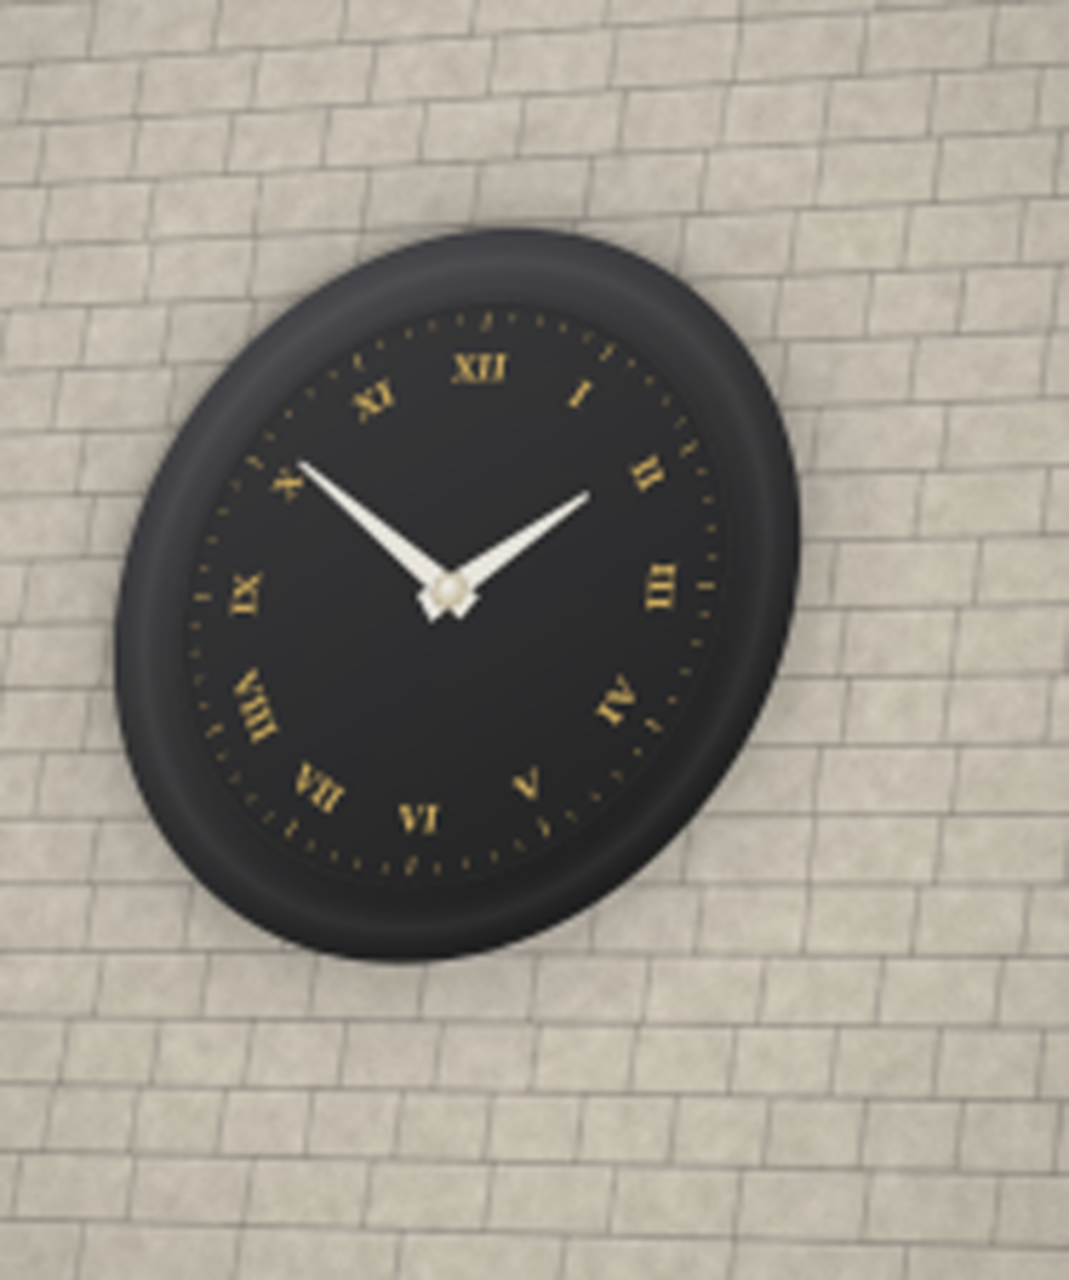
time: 1:51
